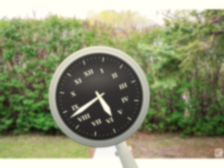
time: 5:43
